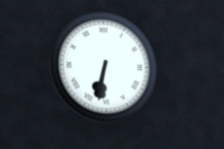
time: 6:32
